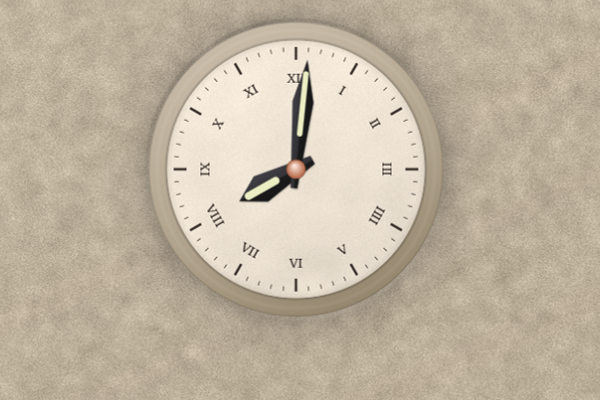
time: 8:01
